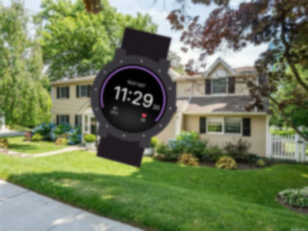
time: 11:29
